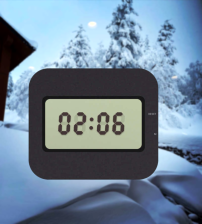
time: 2:06
